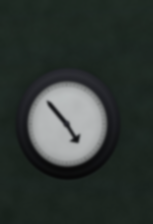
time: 4:53
